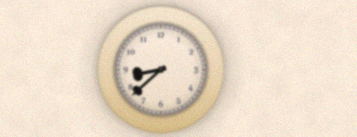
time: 8:38
